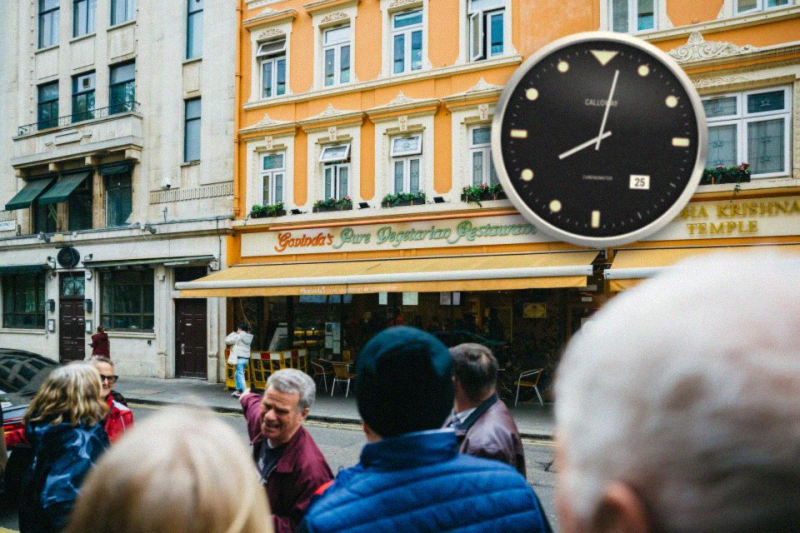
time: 8:02
